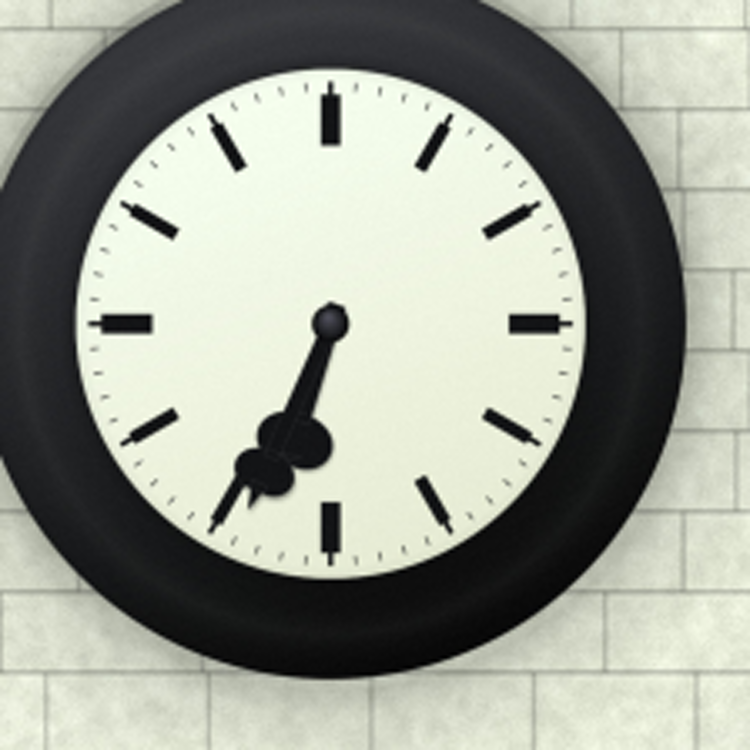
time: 6:34
